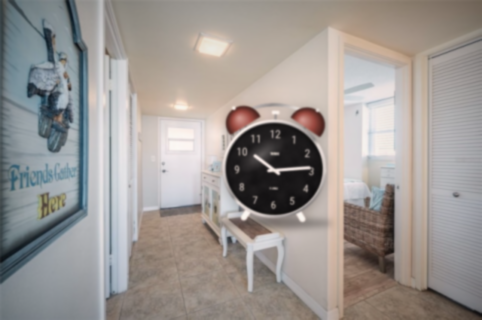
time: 10:14
